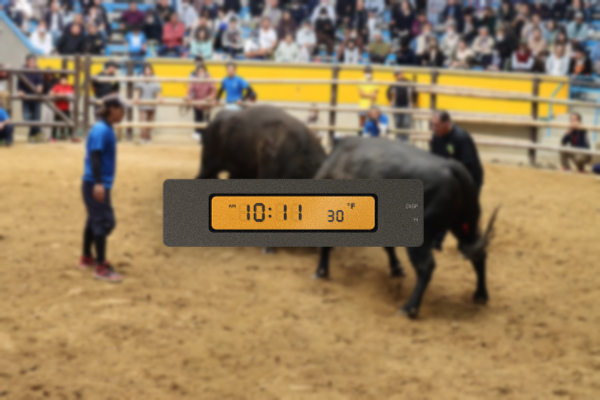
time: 10:11
